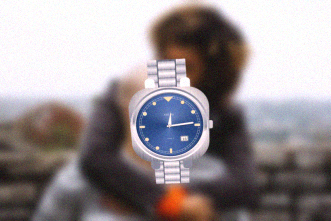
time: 12:14
